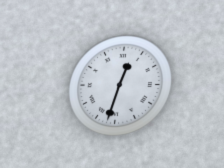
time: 12:32
